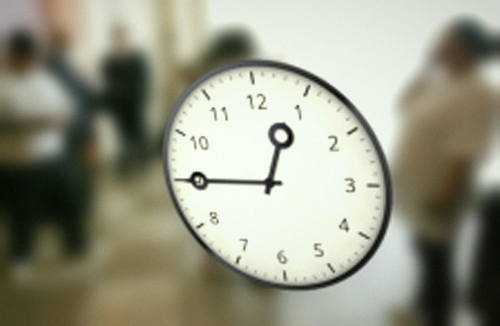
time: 12:45
